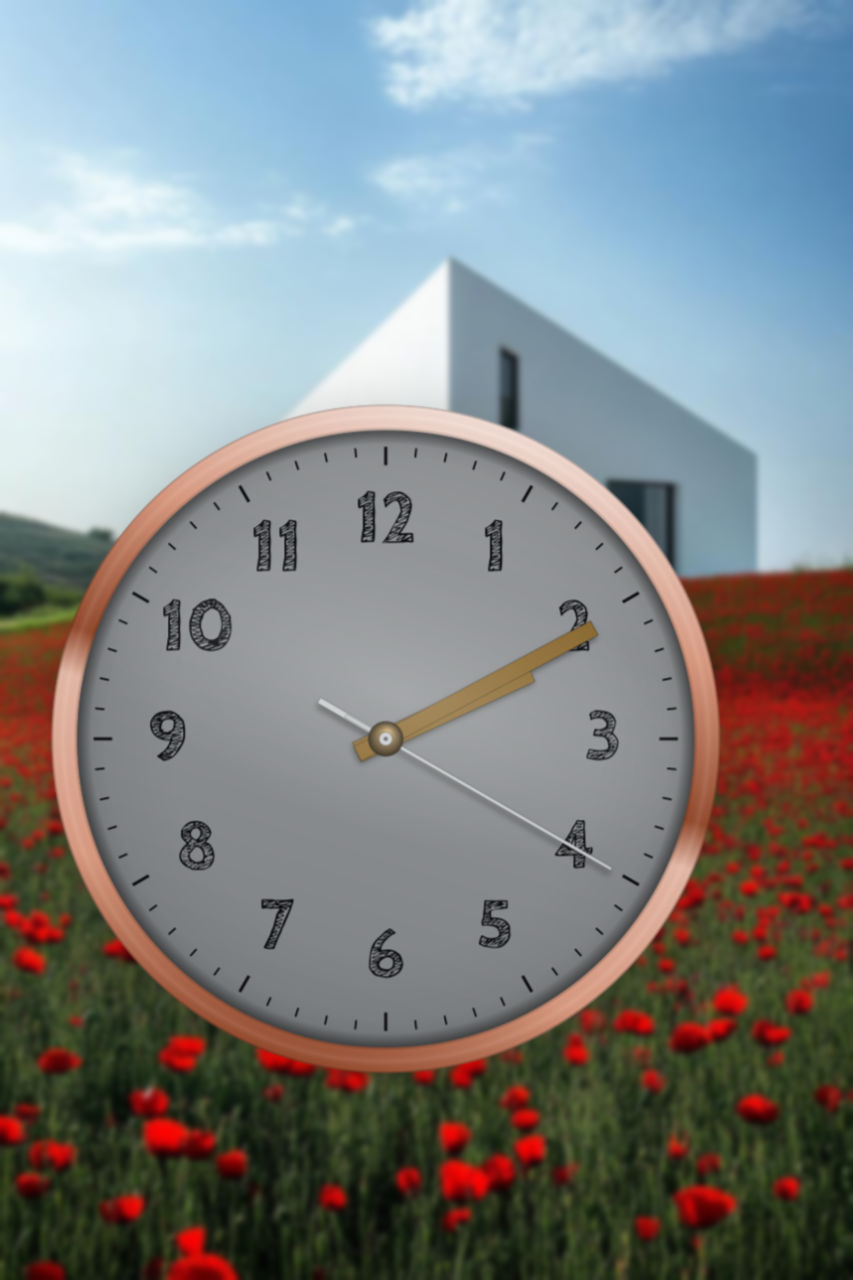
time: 2:10:20
